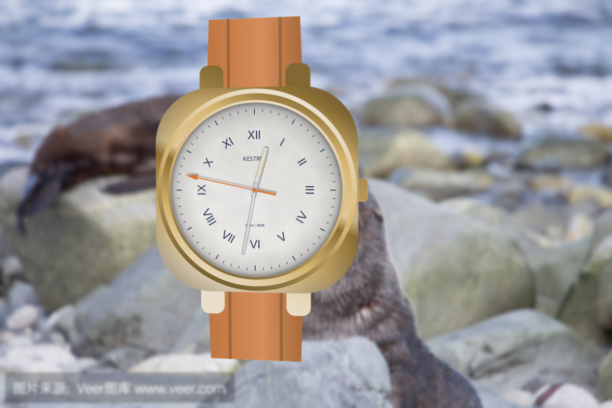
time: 12:31:47
